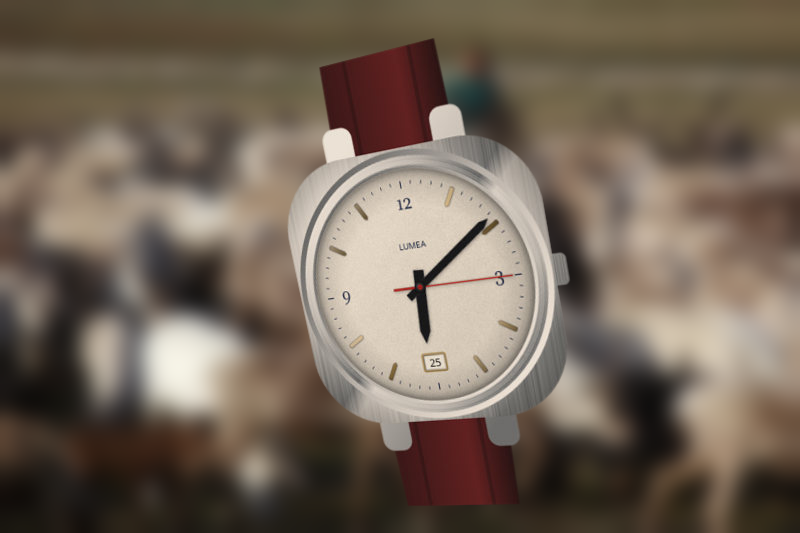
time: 6:09:15
